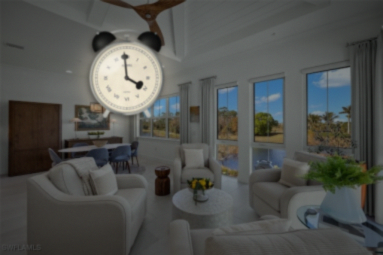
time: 3:59
